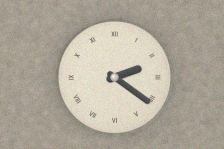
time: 2:21
